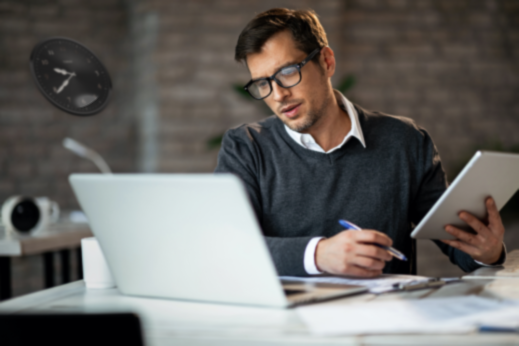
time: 9:39
